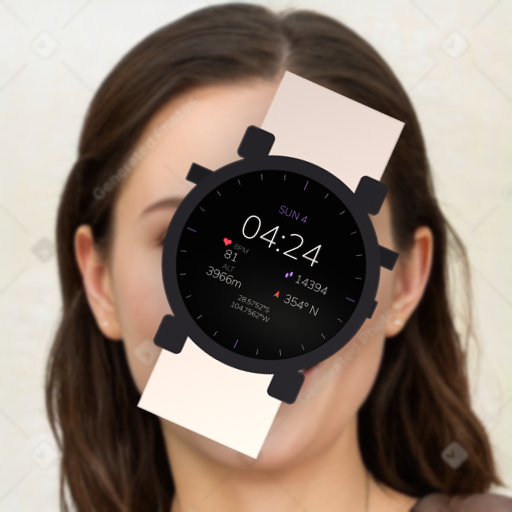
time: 4:24
